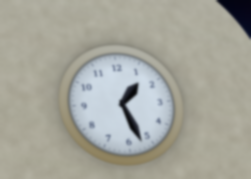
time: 1:27
